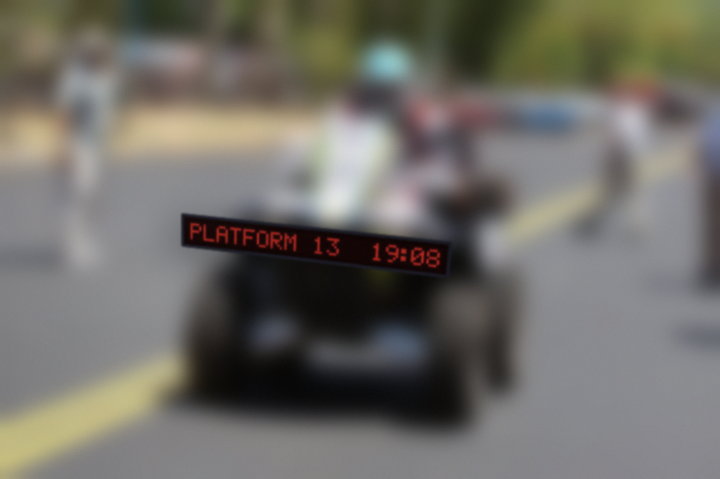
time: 19:08
